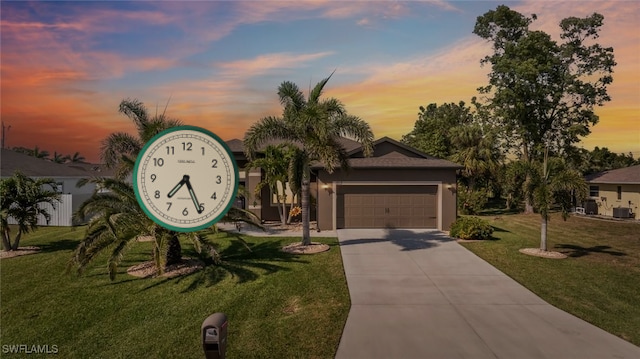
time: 7:26
